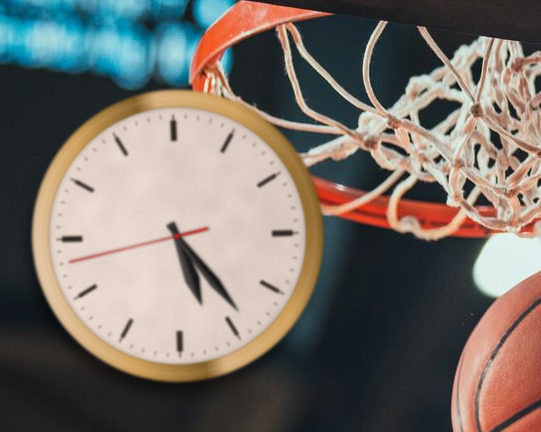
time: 5:23:43
